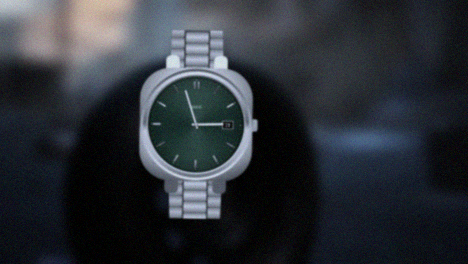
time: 2:57
